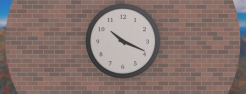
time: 10:19
